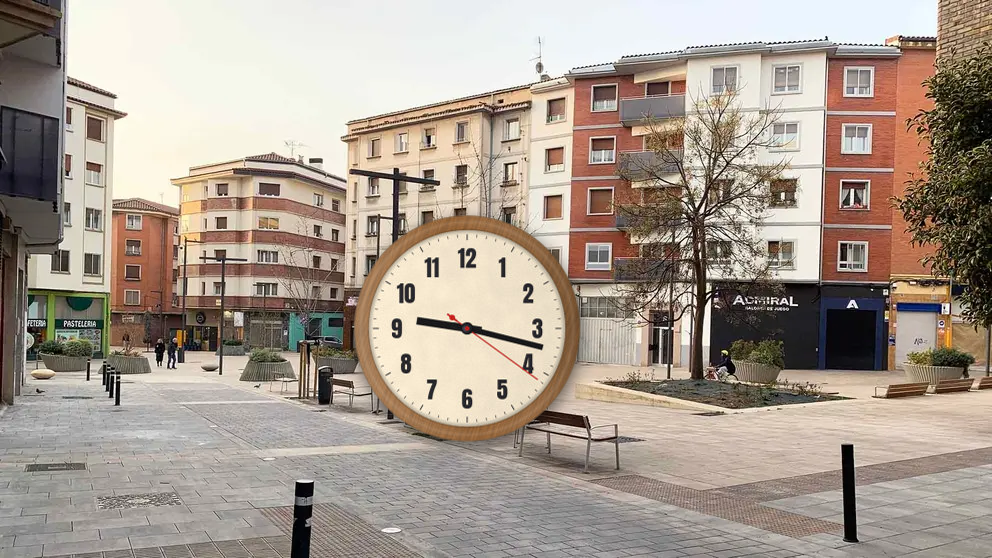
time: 9:17:21
